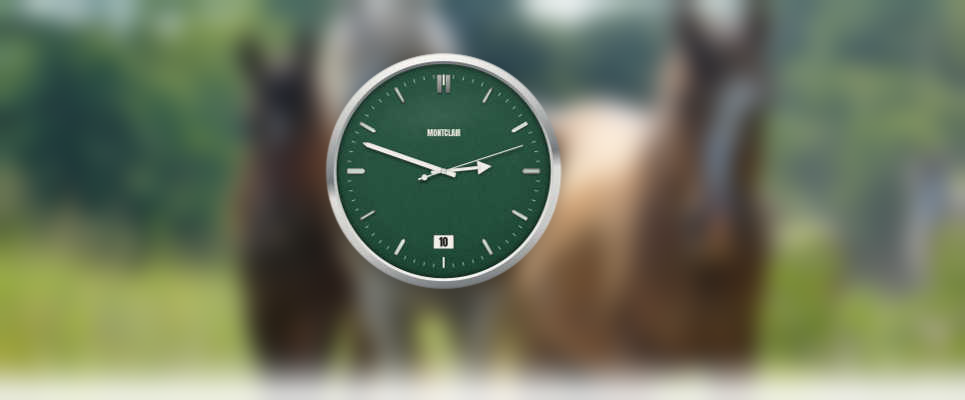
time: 2:48:12
